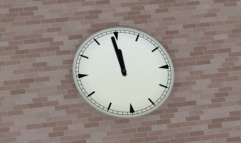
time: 11:59
